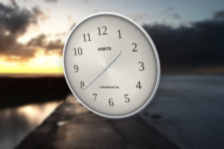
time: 1:39
